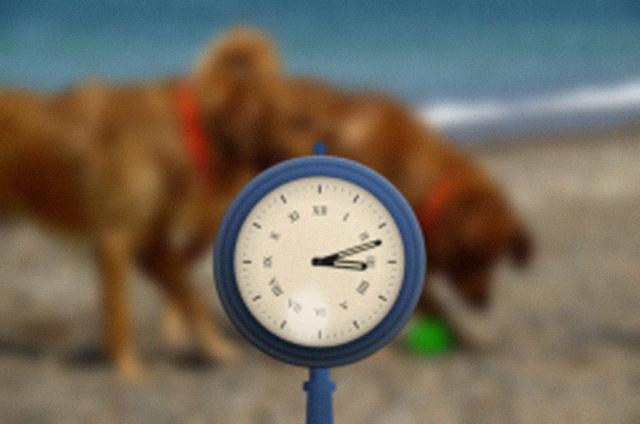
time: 3:12
